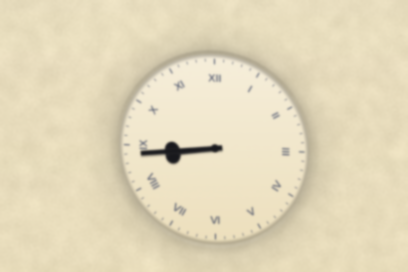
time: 8:44
